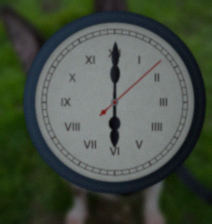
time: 6:00:08
